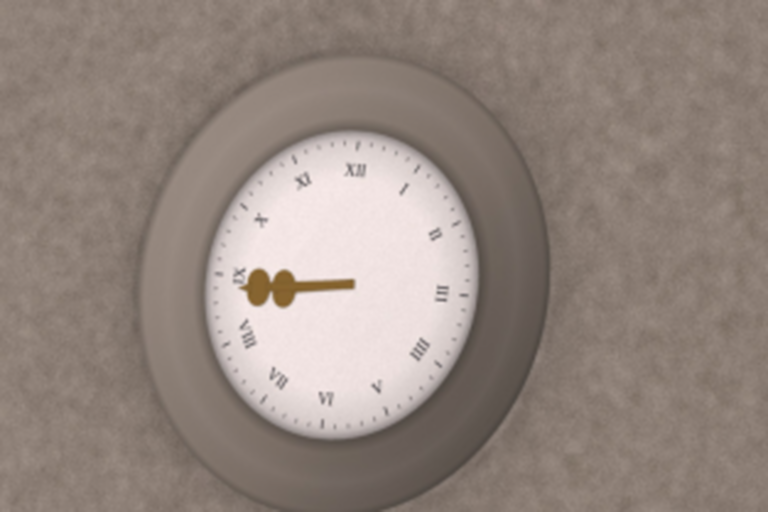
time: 8:44
